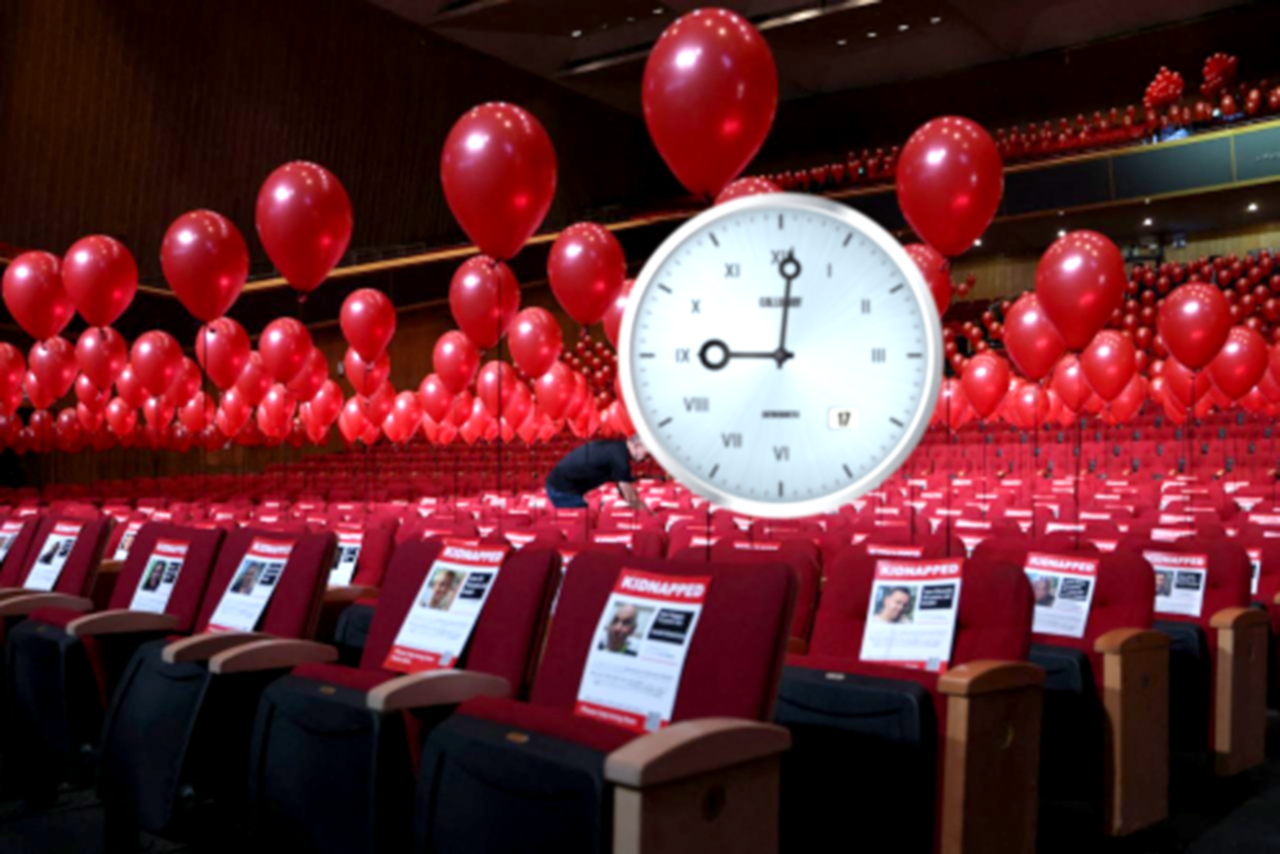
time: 9:01
